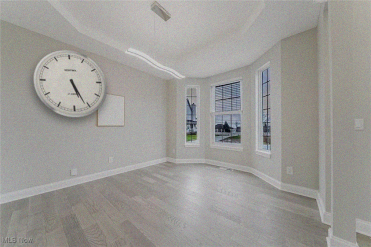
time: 5:26
